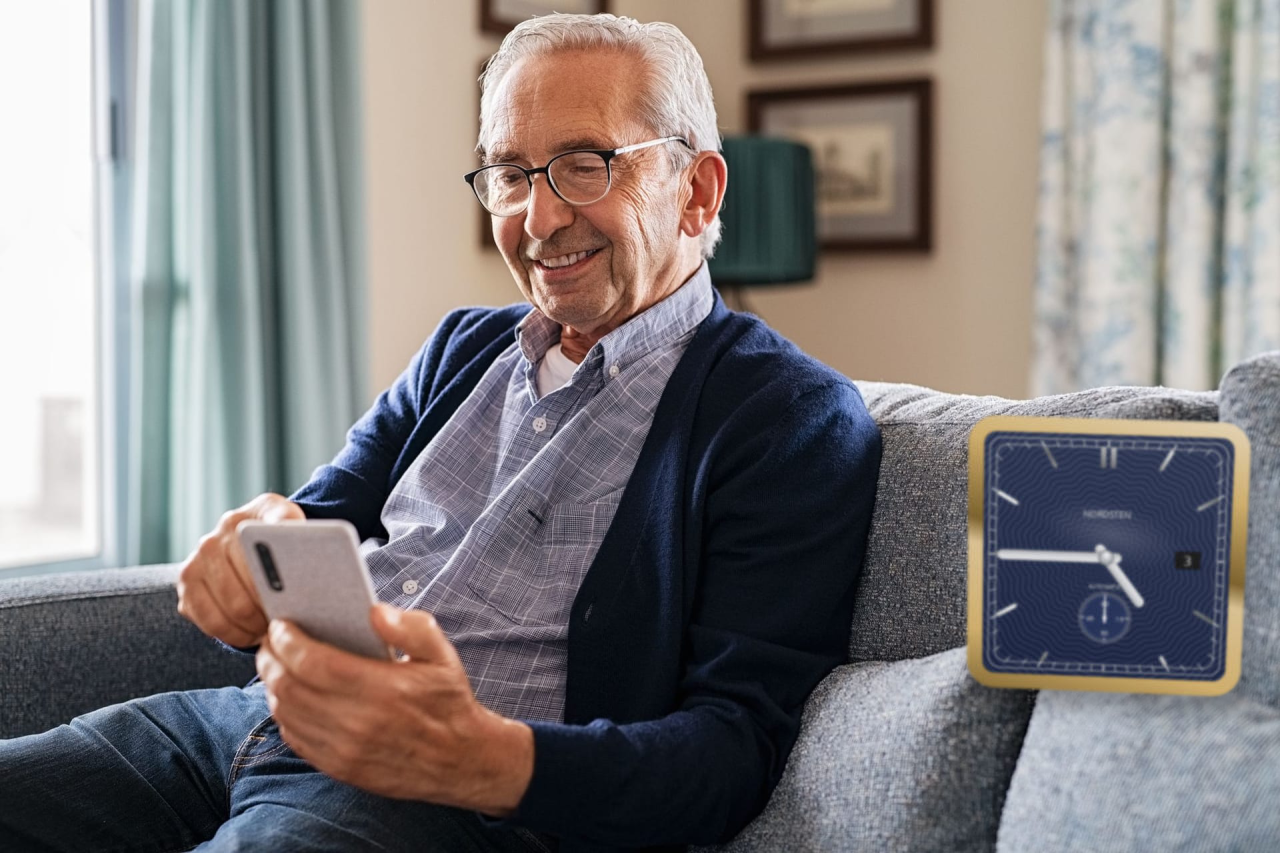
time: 4:45
